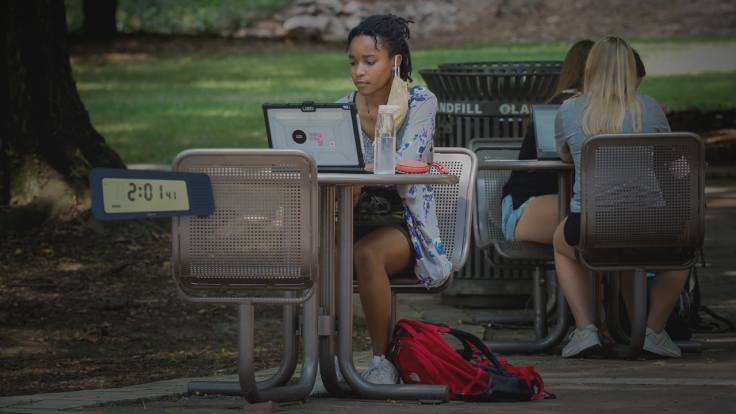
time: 2:01:41
